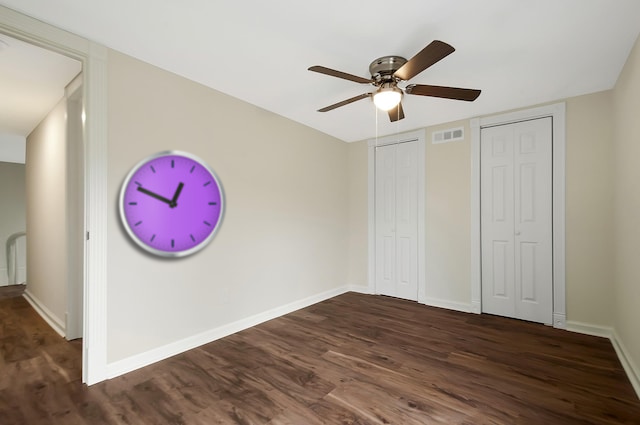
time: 12:49
